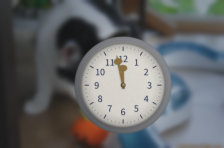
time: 11:58
